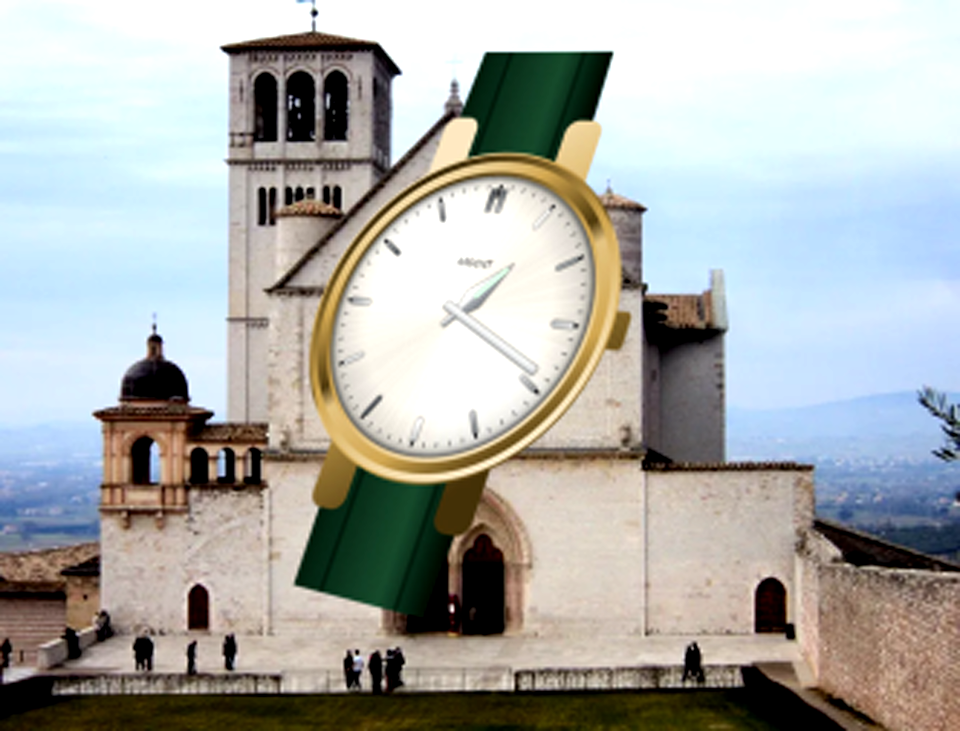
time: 1:19
